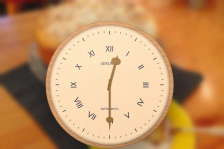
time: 12:30
